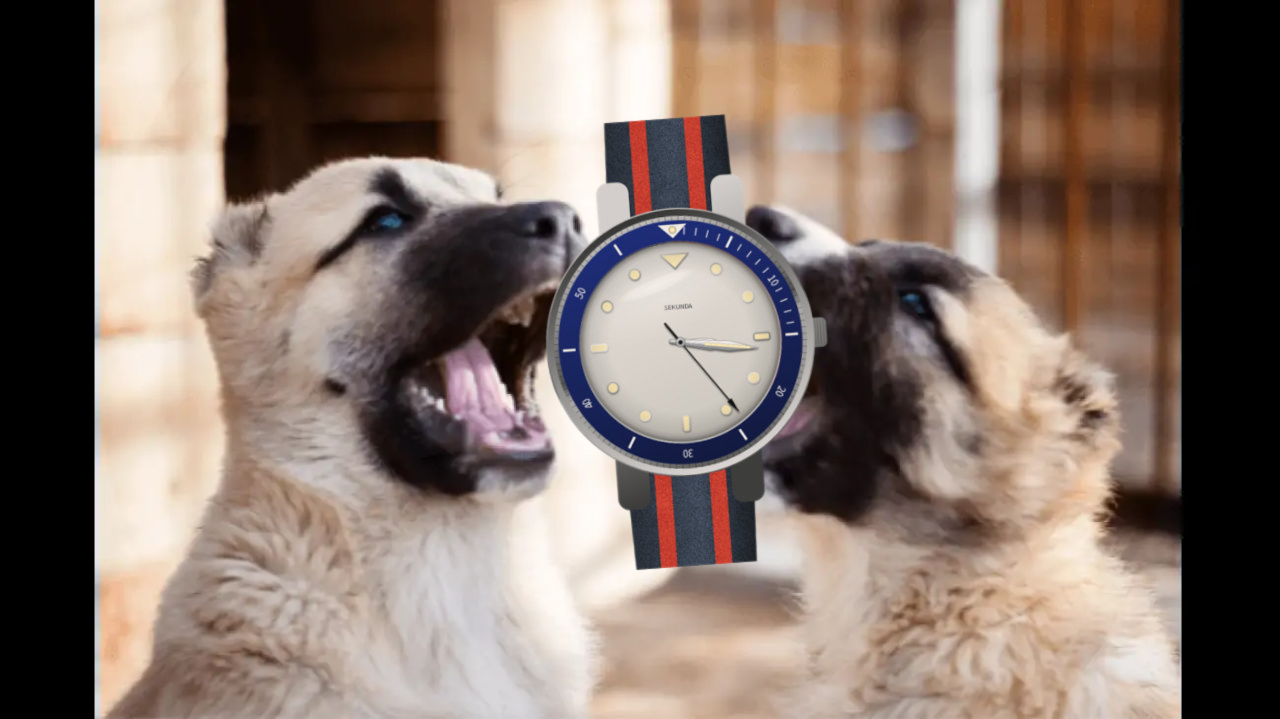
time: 3:16:24
